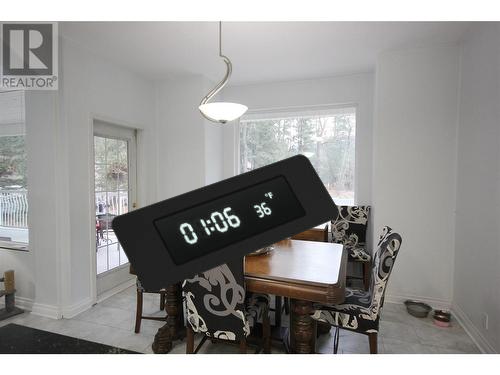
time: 1:06
